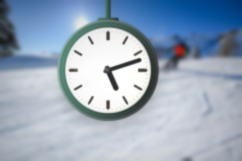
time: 5:12
